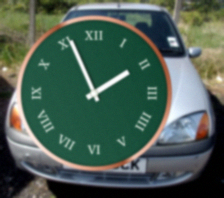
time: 1:56
